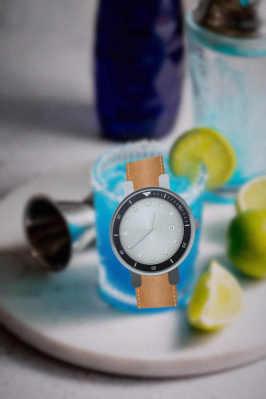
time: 12:39
